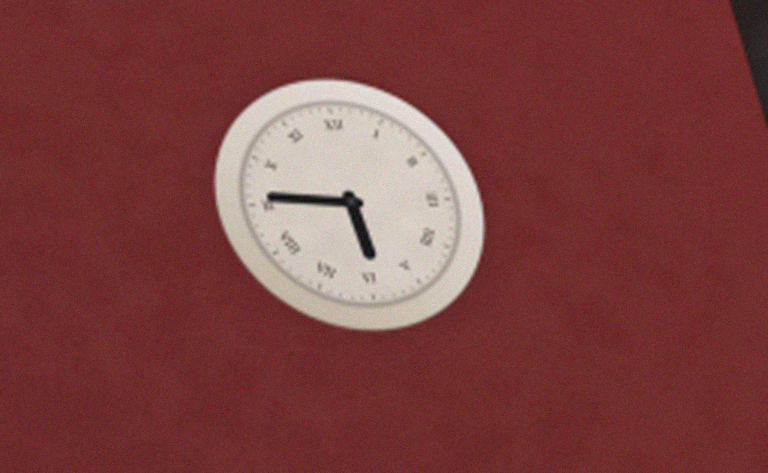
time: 5:46
